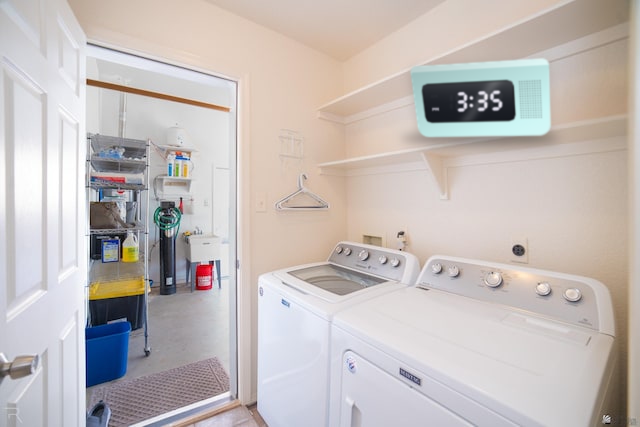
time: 3:35
